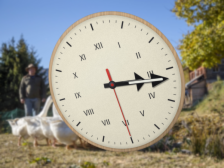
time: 3:16:30
